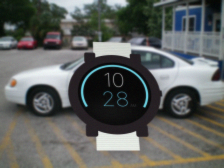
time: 10:28
